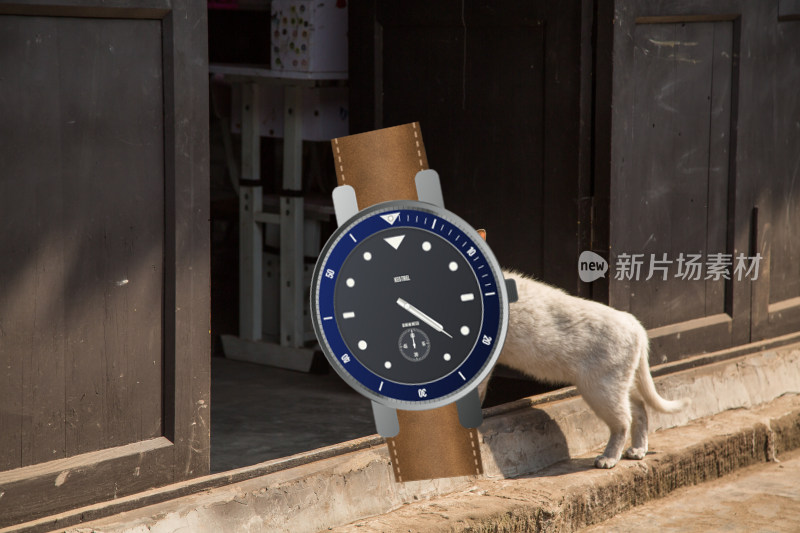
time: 4:22
